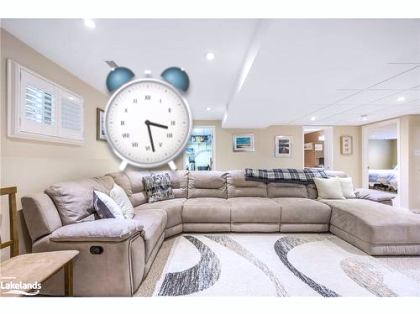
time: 3:28
